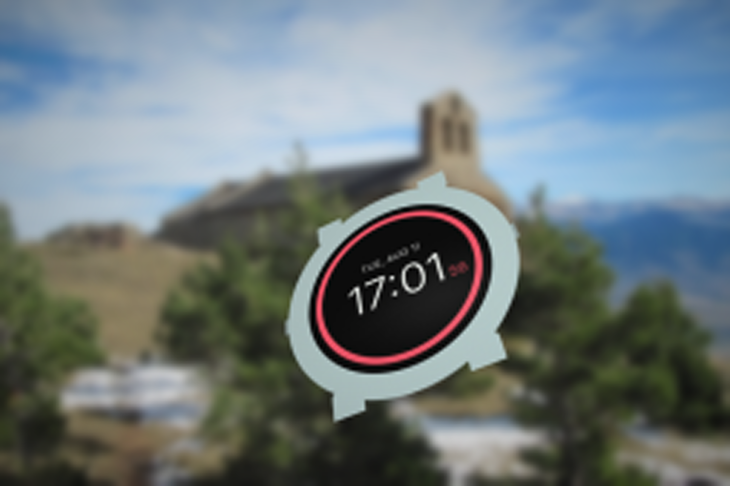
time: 17:01
